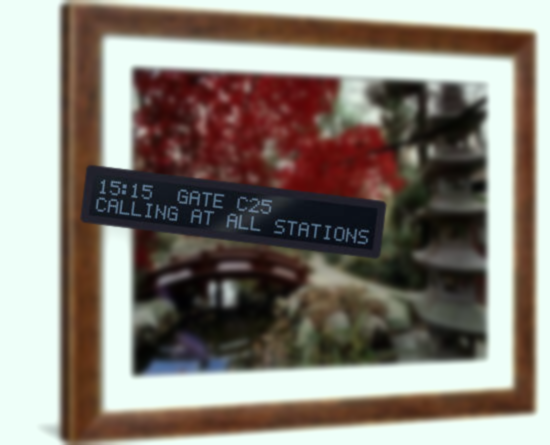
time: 15:15
